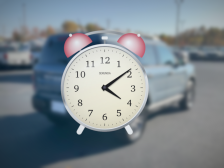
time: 4:09
